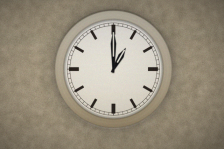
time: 1:00
